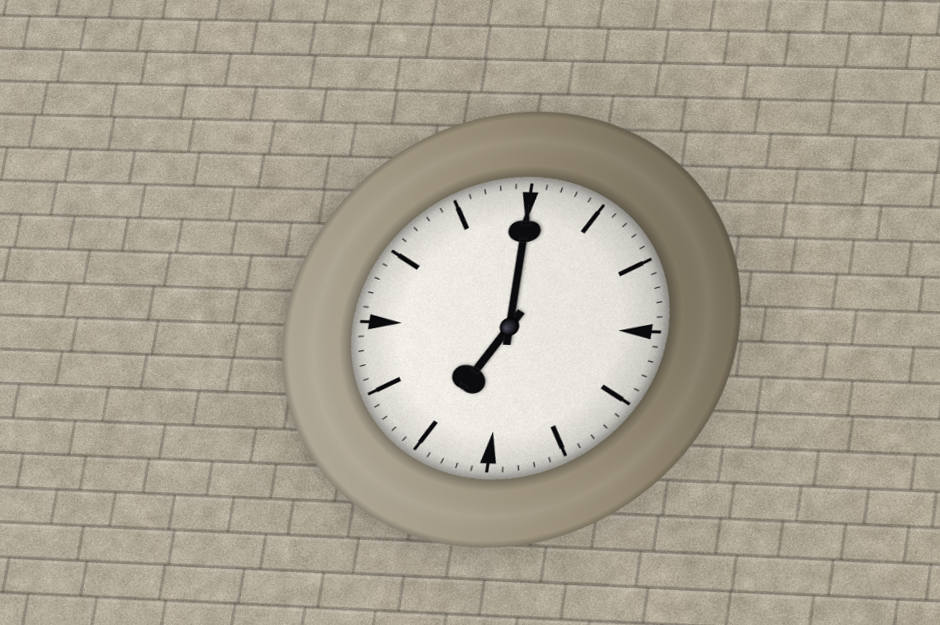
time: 7:00
